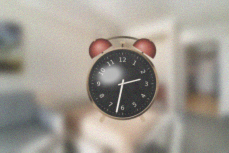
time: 2:32
